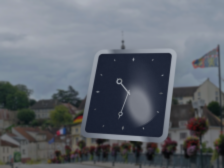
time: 10:32
